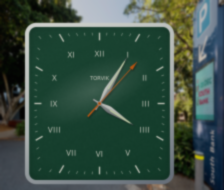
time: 4:05:07
